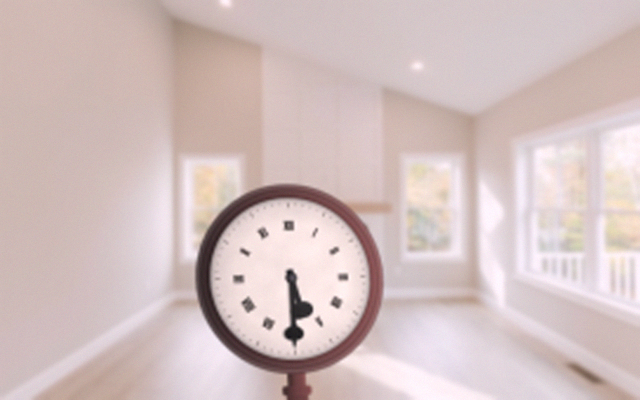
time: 5:30
